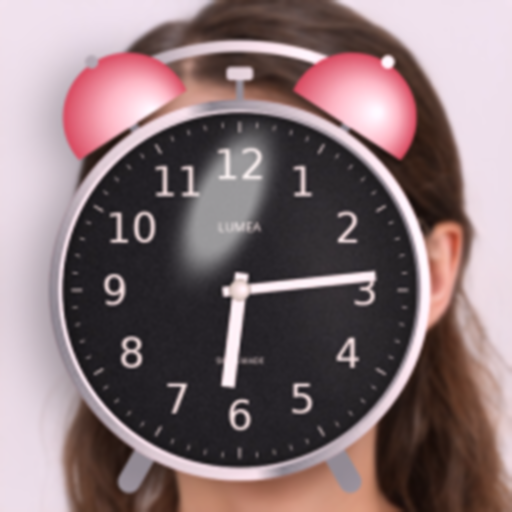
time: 6:14
